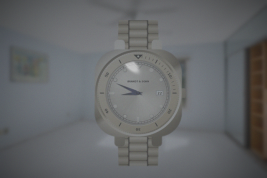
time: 8:49
